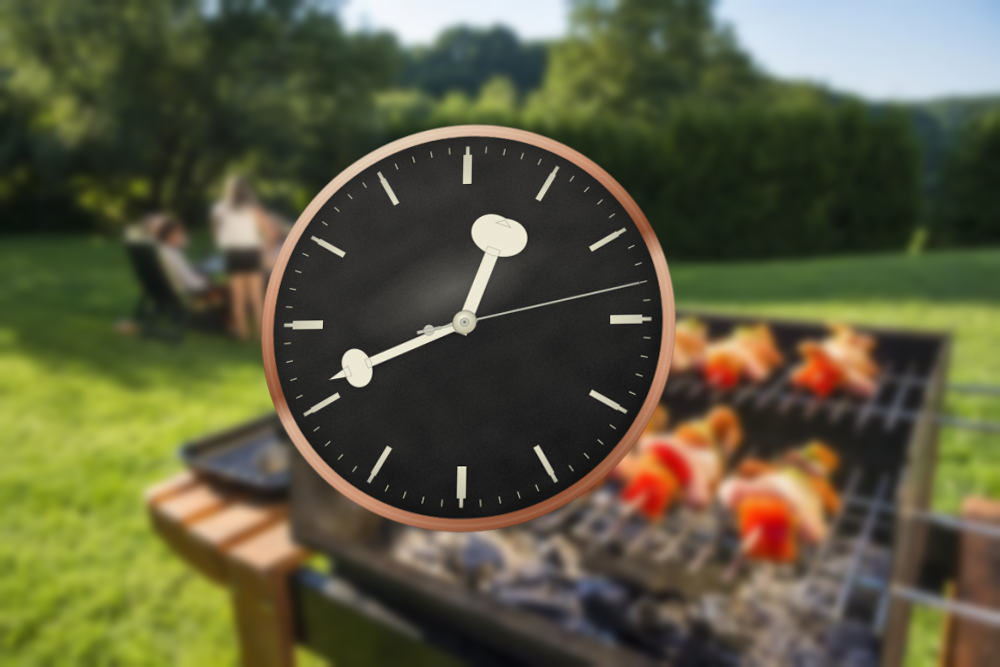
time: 12:41:13
